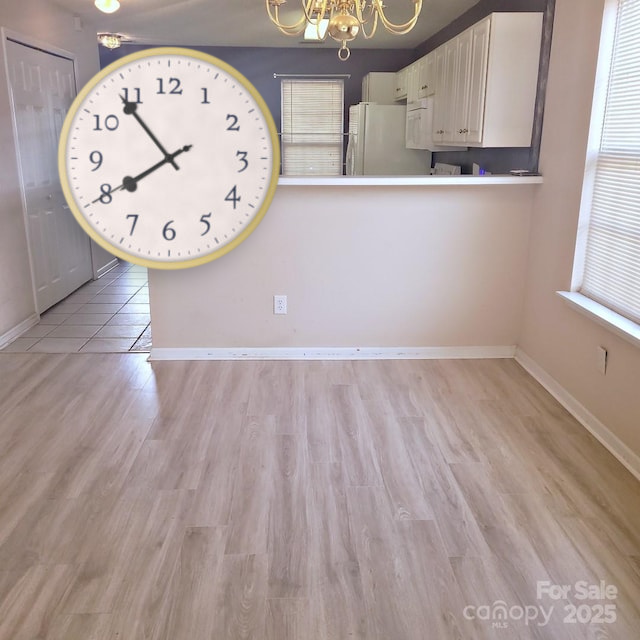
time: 7:53:40
